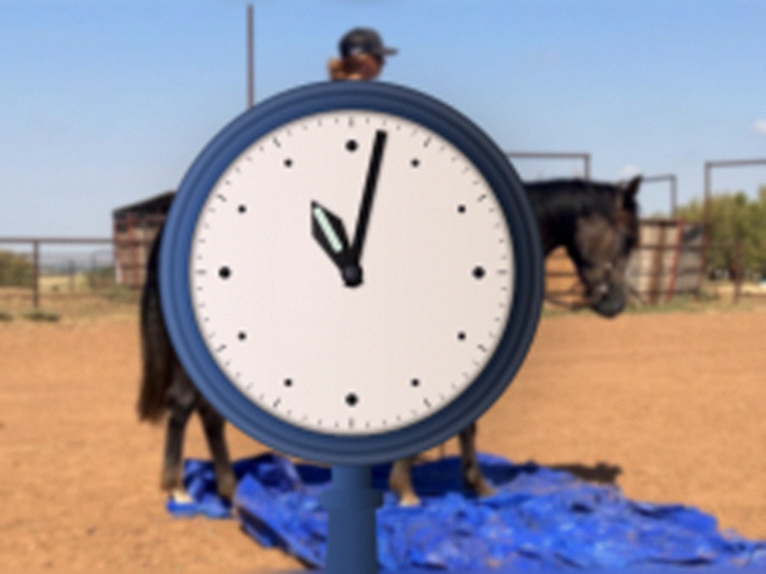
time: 11:02
